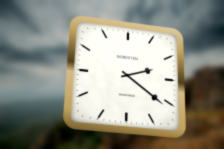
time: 2:21
